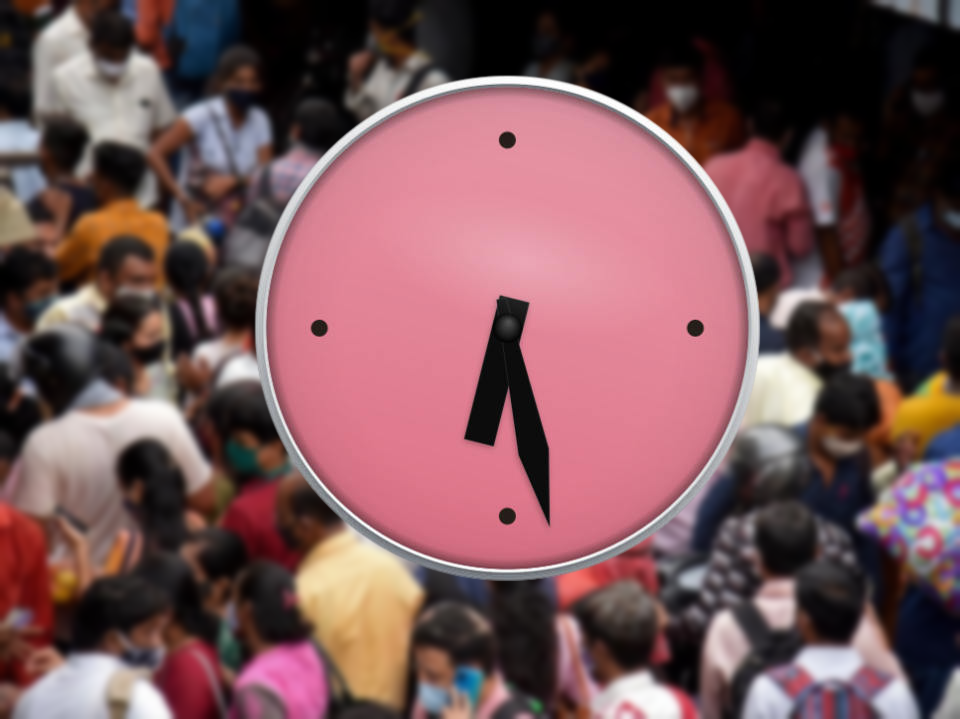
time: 6:28
